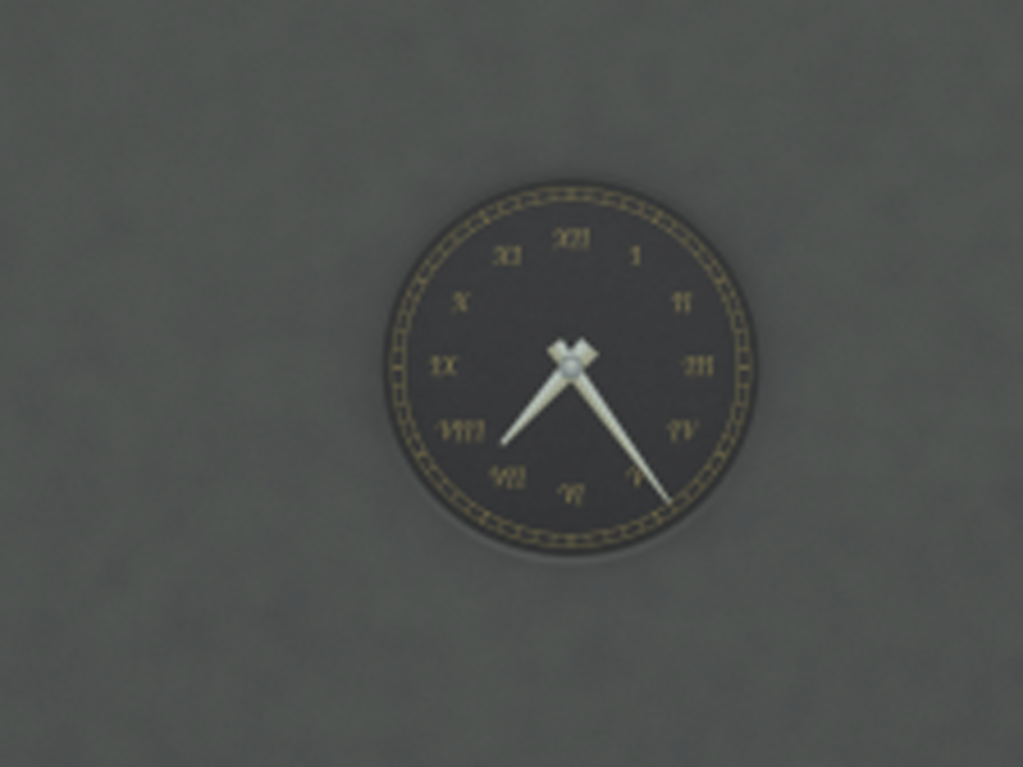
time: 7:24
